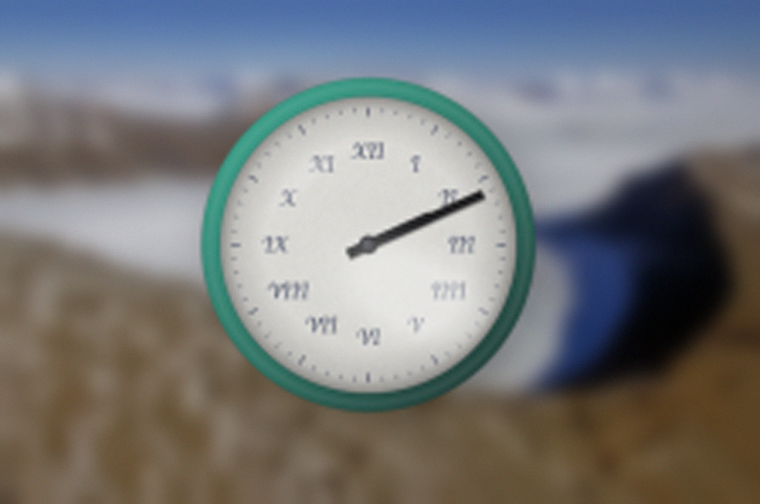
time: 2:11
